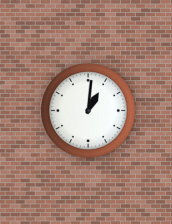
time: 1:01
